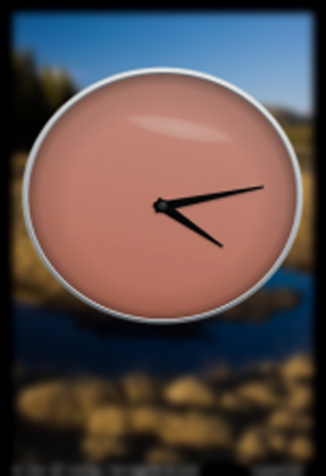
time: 4:13
